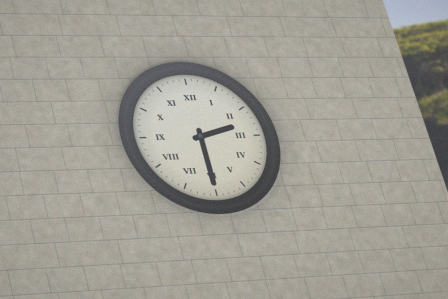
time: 2:30
